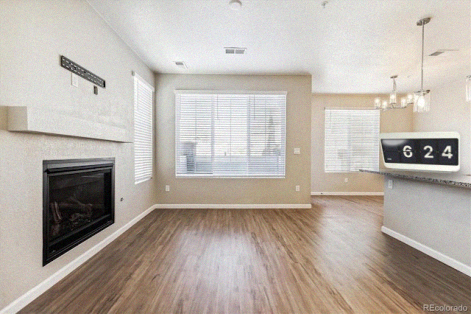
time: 6:24
